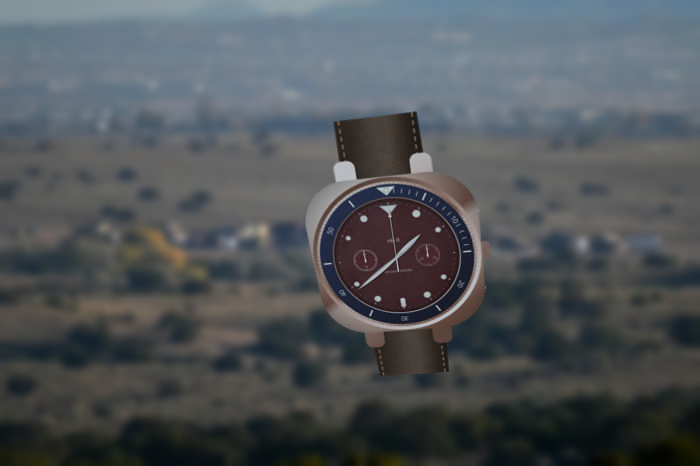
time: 1:39
